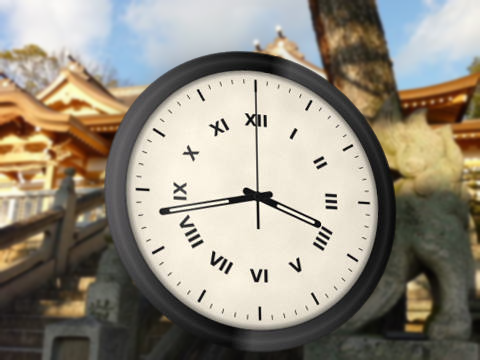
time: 3:43:00
